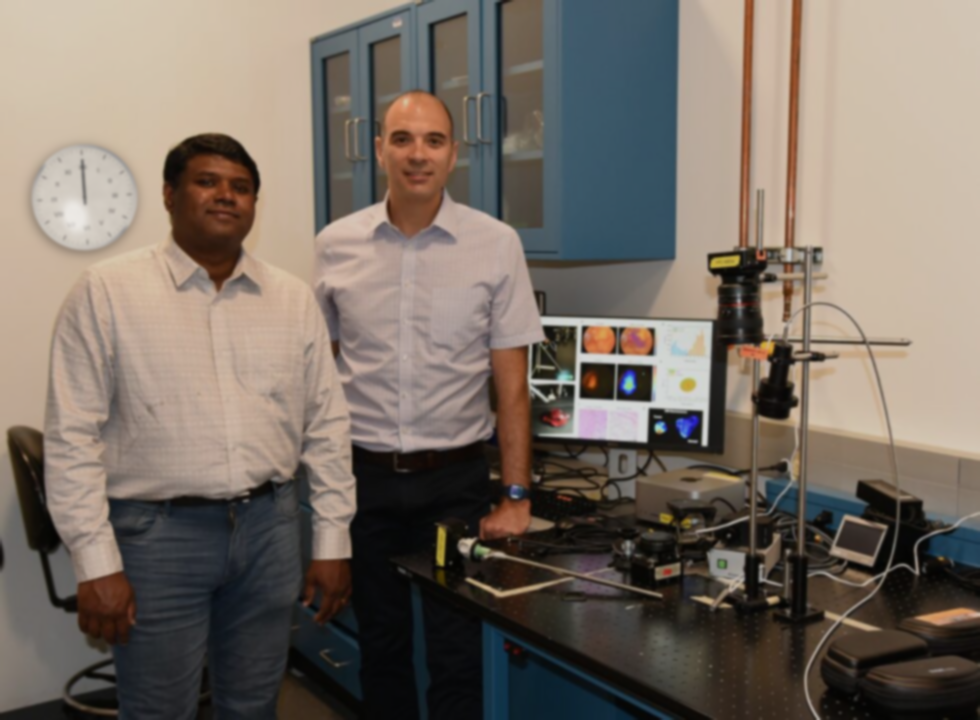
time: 12:00
